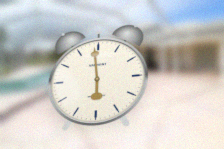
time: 5:59
